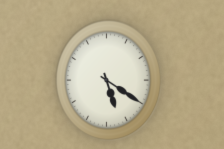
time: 5:20
